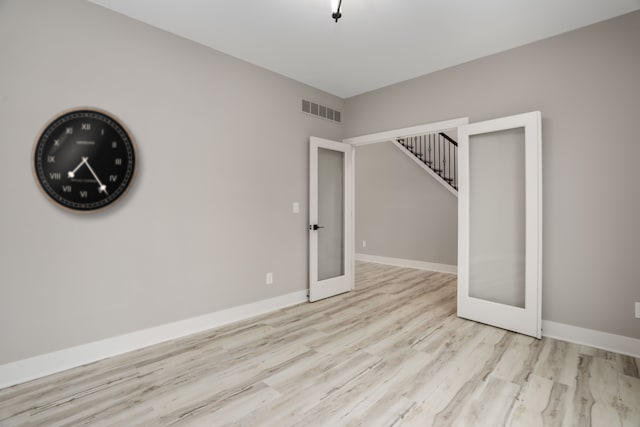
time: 7:24
